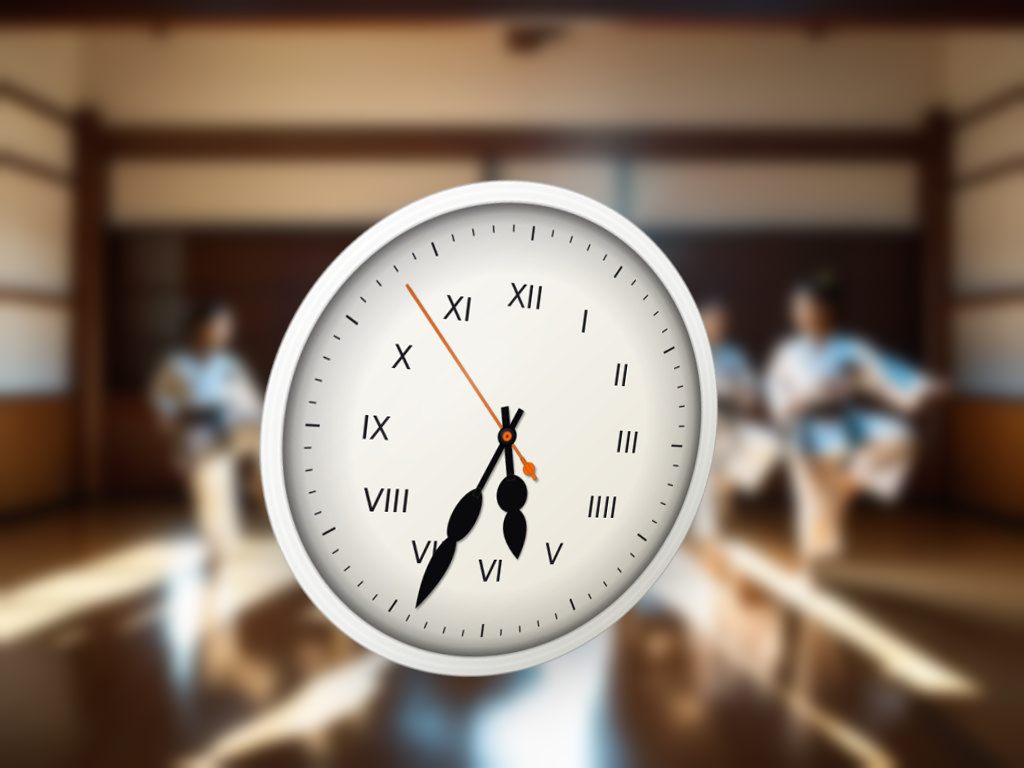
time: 5:33:53
